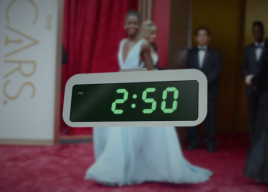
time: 2:50
